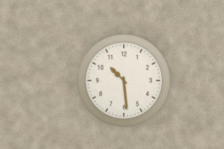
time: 10:29
